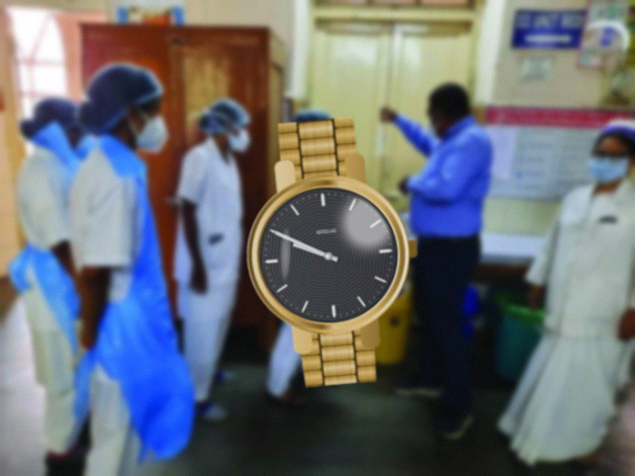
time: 9:50
